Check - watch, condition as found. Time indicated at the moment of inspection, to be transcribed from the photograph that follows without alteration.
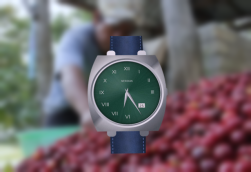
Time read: 6:25
